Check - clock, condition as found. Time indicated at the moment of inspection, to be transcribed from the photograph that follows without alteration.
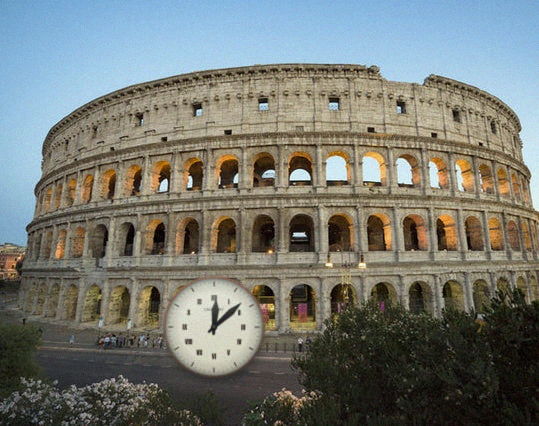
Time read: 12:08
